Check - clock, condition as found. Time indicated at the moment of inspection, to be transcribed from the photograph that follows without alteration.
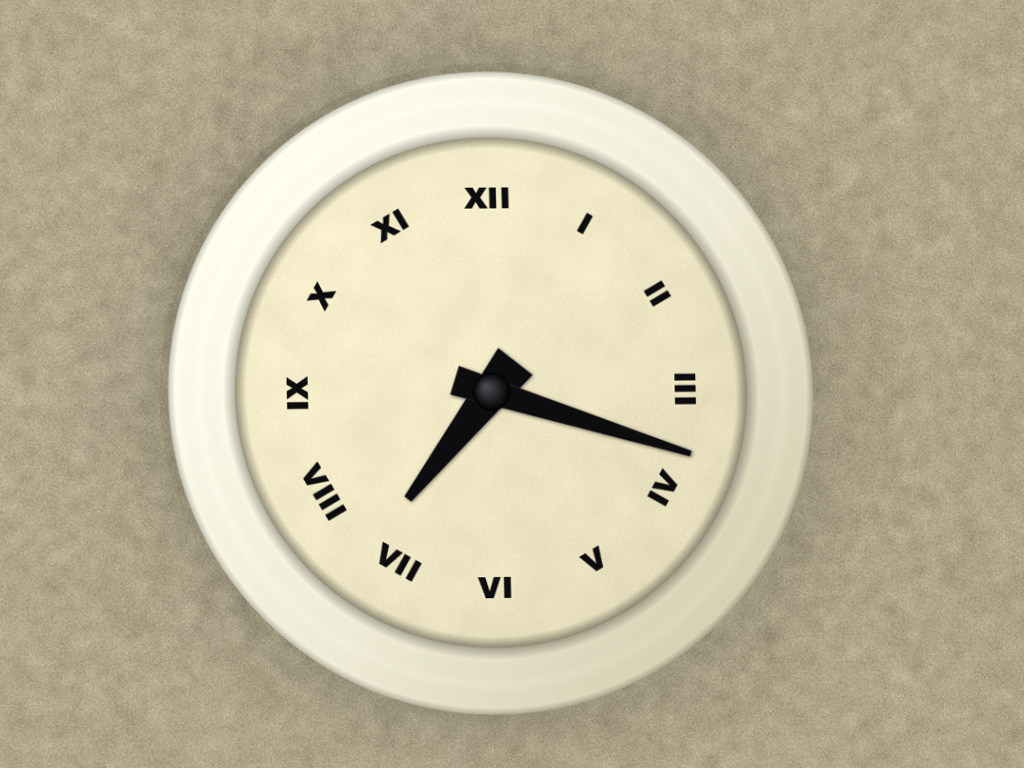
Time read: 7:18
